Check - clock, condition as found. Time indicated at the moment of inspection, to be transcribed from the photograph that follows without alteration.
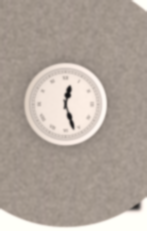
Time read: 12:27
